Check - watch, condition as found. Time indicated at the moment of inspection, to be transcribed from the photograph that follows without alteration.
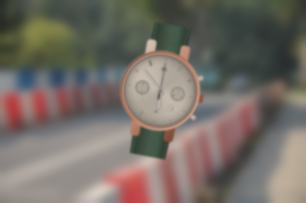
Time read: 5:52
